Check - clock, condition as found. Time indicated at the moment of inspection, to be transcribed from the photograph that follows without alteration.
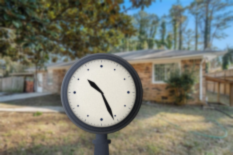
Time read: 10:26
